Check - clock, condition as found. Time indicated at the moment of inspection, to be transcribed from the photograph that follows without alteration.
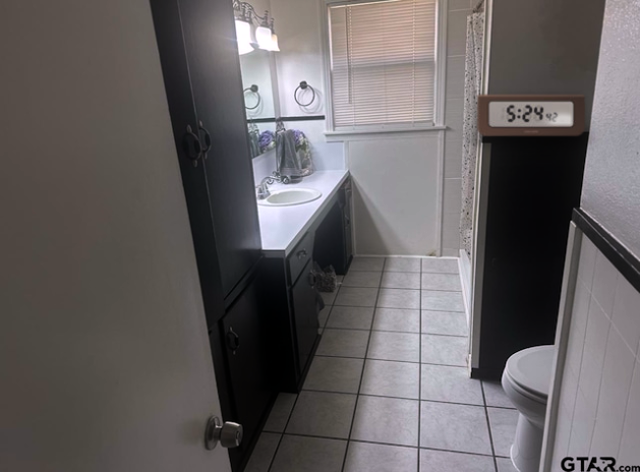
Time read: 5:24:42
